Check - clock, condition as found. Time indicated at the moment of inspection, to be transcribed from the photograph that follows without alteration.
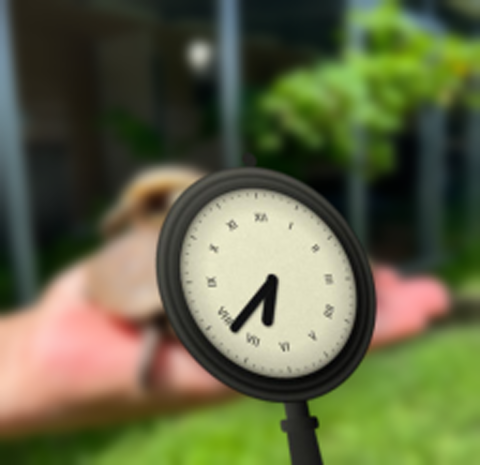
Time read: 6:38
